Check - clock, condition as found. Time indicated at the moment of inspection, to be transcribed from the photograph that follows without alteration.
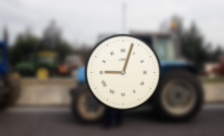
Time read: 9:03
